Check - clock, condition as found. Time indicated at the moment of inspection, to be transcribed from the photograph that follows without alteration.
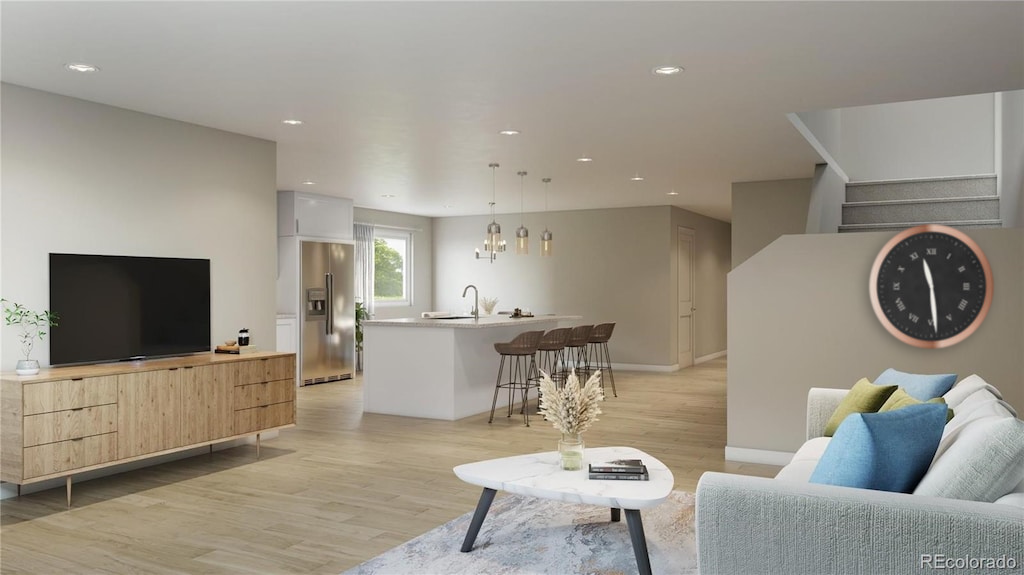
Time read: 11:29
